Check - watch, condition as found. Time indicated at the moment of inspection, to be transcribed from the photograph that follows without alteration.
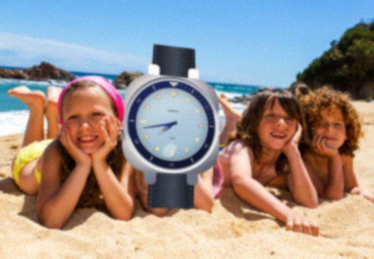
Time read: 7:43
